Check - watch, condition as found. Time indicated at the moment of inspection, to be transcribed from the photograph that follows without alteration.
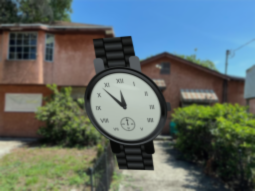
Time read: 11:53
